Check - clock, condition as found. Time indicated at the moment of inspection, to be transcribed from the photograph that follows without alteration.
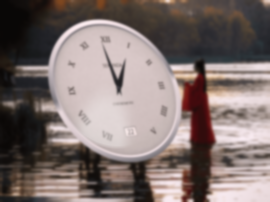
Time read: 12:59
